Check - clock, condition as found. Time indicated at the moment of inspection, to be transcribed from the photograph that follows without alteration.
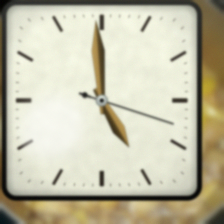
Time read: 4:59:18
